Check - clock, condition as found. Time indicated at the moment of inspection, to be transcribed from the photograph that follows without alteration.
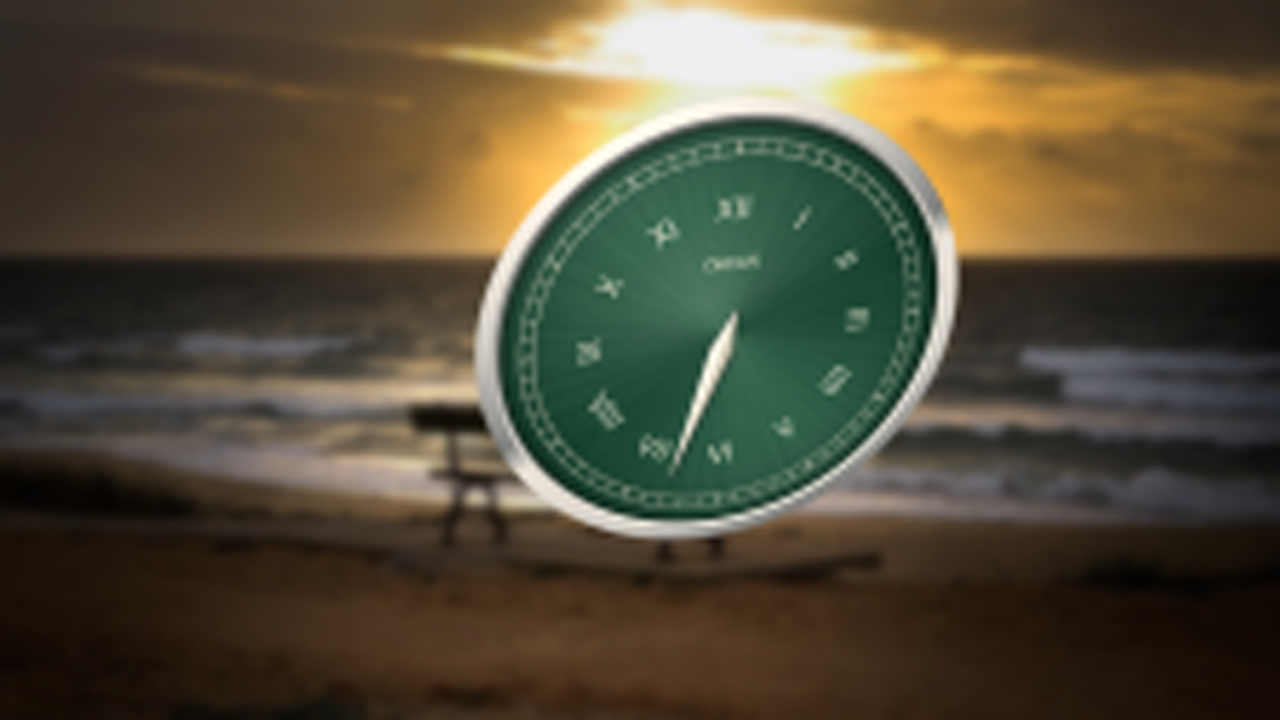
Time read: 6:33
